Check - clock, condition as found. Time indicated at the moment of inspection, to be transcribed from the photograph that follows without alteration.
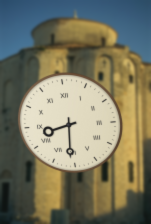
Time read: 8:31
